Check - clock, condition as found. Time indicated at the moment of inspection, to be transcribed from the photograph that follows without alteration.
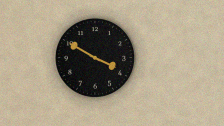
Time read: 3:50
